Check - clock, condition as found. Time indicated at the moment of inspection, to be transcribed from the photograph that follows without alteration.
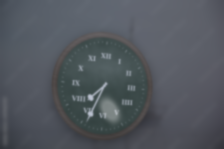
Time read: 7:34
